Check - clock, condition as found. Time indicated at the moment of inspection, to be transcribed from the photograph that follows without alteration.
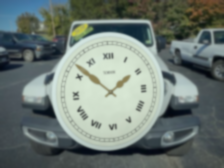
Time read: 1:52
